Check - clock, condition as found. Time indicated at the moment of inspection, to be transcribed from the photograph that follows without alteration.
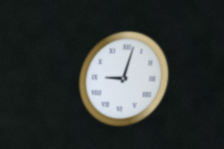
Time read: 9:02
